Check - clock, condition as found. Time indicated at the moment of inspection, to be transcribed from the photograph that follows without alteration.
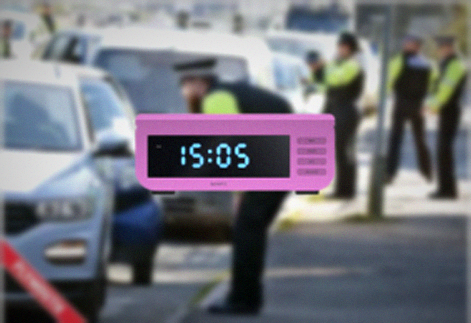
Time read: 15:05
